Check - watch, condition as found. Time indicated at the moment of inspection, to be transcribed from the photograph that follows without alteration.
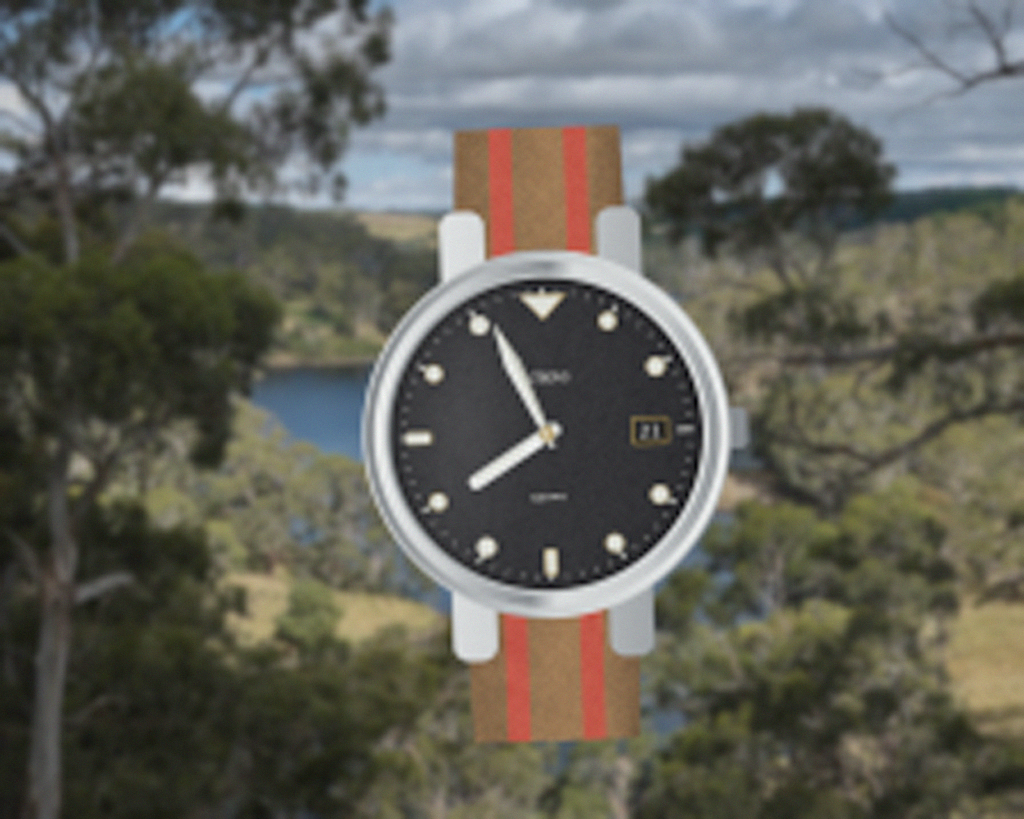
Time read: 7:56
